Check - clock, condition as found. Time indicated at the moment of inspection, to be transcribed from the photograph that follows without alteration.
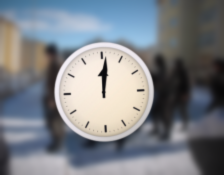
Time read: 12:01
